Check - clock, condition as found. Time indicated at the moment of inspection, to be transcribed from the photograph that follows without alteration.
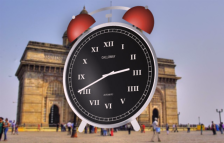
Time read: 2:41
